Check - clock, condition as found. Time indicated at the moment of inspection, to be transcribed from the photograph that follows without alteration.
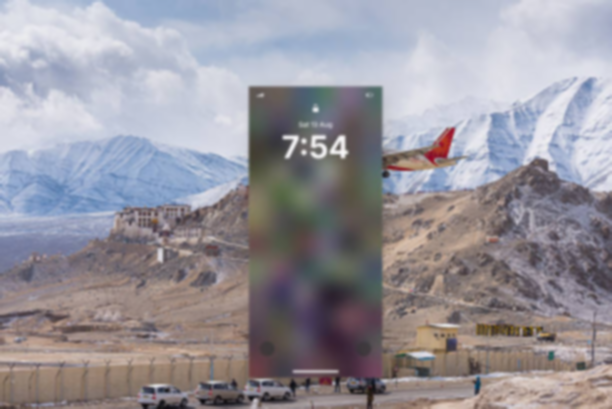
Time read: 7:54
